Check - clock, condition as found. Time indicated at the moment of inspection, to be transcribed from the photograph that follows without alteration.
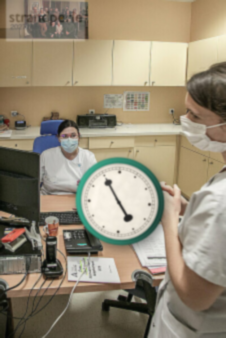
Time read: 4:55
